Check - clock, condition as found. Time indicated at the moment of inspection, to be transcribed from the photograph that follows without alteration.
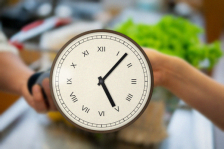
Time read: 5:07
